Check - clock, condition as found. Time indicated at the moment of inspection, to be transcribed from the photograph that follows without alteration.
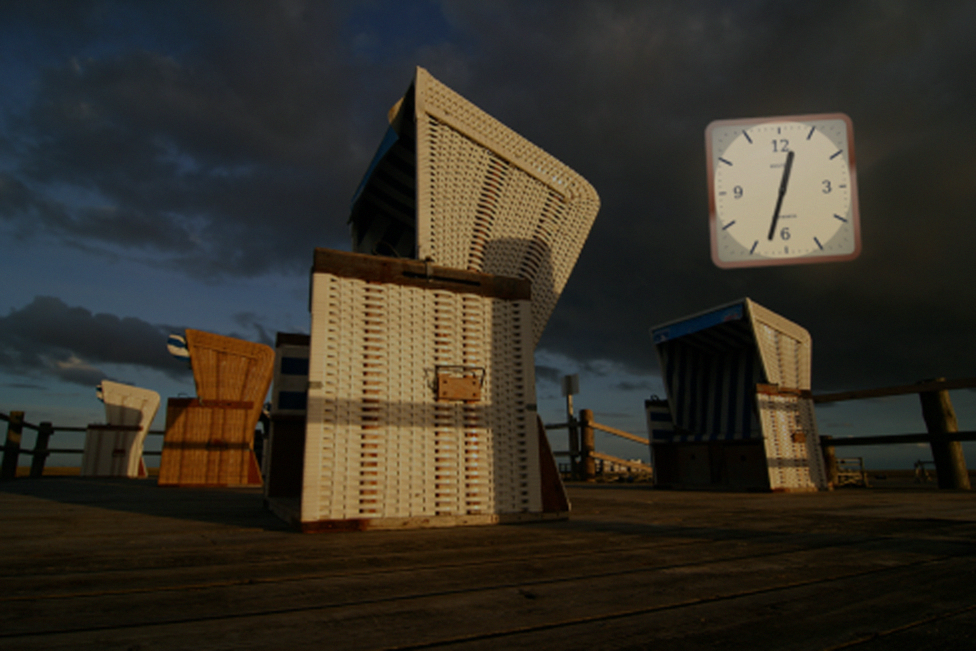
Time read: 12:33
